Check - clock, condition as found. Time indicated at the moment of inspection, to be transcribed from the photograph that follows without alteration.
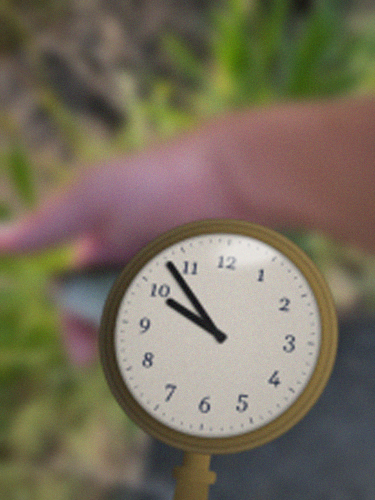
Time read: 9:53
